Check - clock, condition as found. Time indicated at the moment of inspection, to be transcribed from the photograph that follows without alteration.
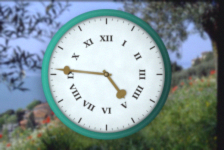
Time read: 4:46
